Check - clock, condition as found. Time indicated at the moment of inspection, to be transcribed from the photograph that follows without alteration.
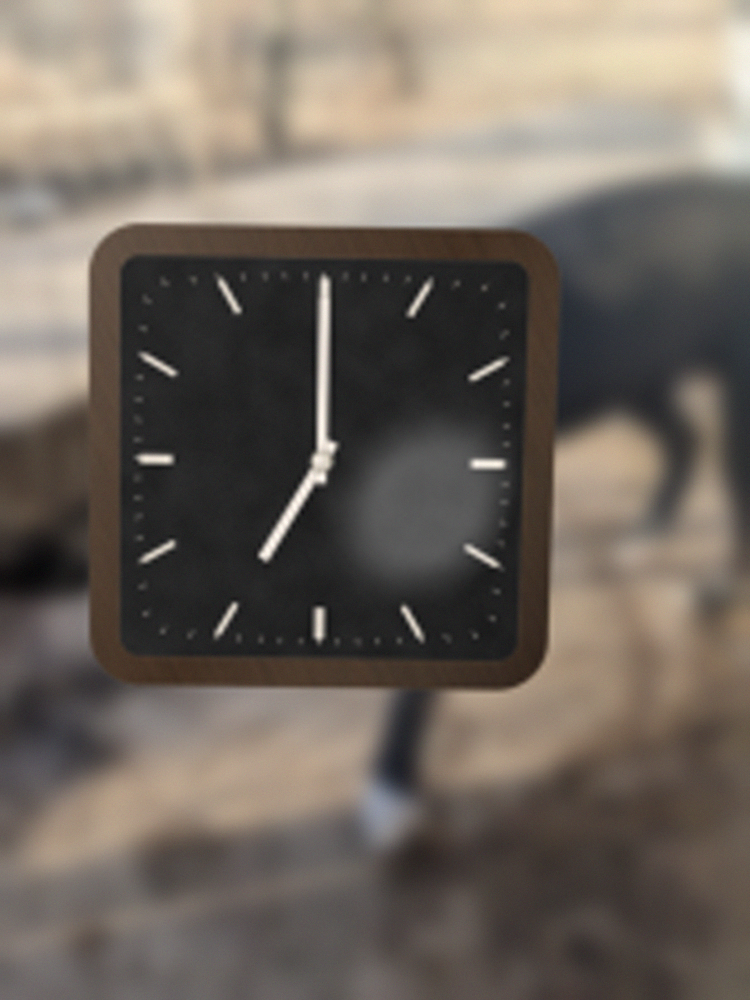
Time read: 7:00
